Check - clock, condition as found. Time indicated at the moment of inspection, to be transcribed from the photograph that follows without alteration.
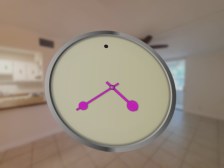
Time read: 4:40
